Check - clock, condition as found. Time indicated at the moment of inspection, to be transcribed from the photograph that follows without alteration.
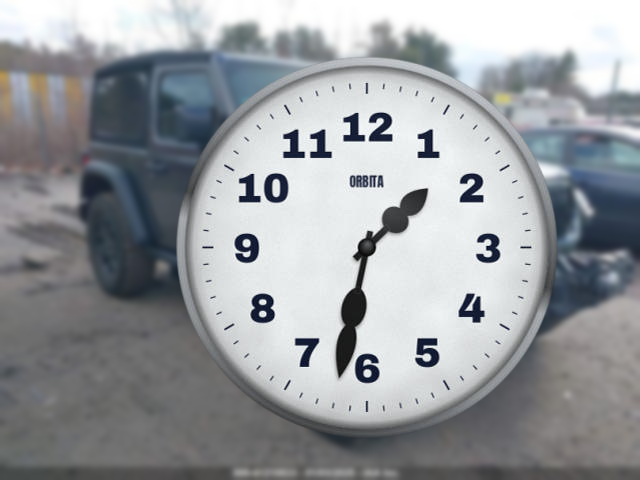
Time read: 1:32
